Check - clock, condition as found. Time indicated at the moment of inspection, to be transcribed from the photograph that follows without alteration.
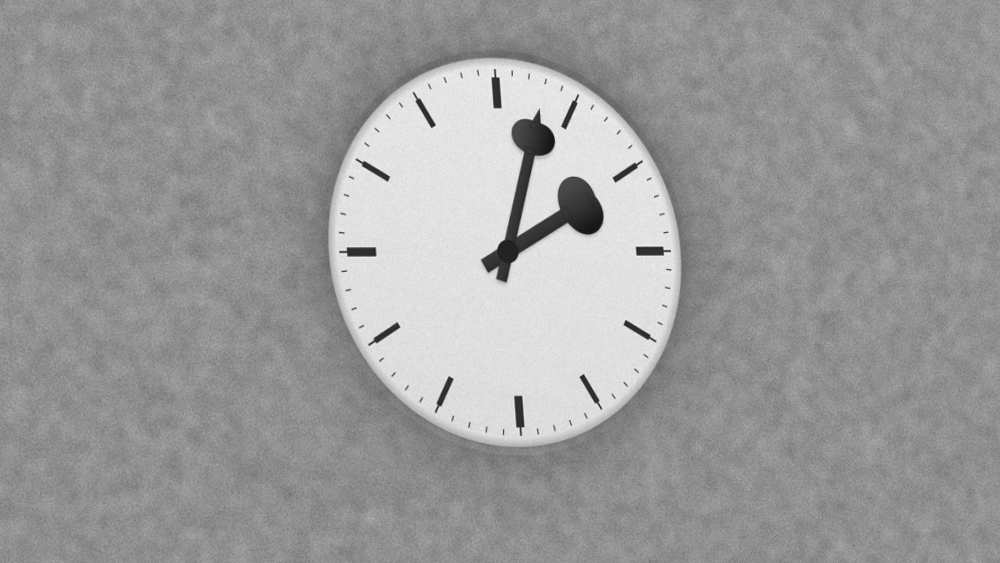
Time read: 2:03
